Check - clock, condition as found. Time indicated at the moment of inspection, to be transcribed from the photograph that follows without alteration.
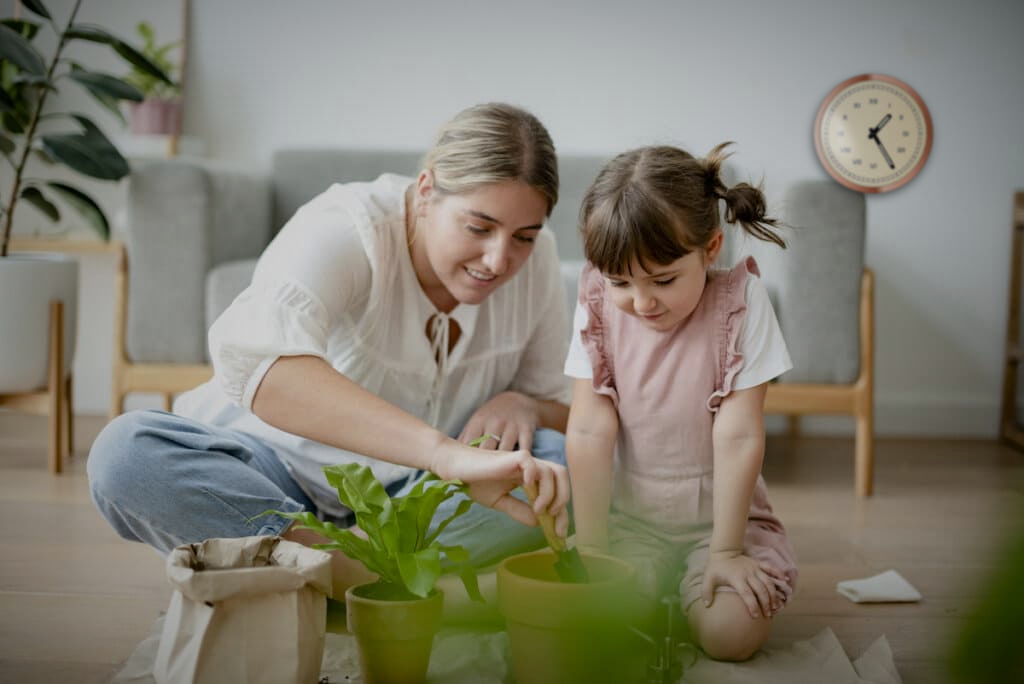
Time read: 1:25
